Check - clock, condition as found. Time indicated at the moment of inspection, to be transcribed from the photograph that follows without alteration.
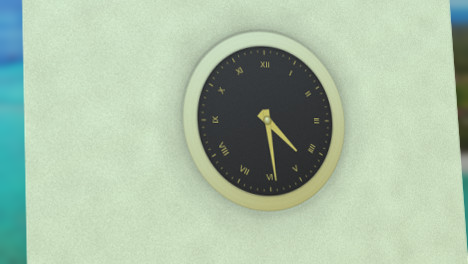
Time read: 4:29
